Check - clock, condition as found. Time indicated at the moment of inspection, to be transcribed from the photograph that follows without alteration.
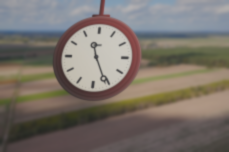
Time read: 11:26
